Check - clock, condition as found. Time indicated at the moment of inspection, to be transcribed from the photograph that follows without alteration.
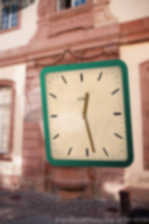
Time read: 12:28
